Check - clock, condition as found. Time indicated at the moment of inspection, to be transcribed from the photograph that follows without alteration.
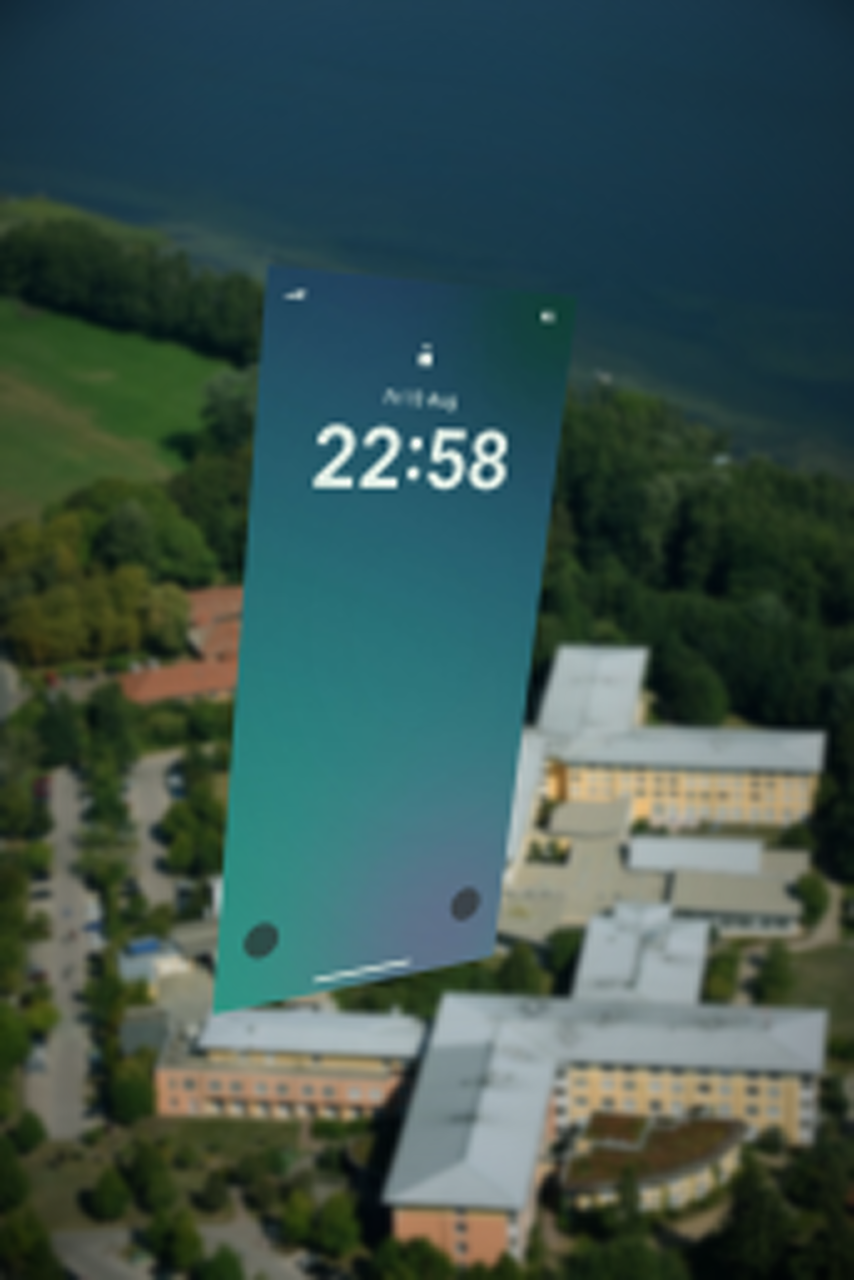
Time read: 22:58
